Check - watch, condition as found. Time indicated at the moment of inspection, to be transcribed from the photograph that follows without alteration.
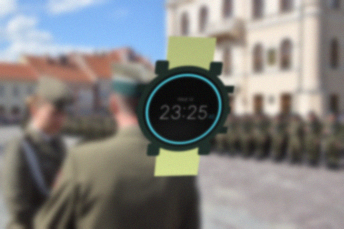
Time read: 23:25
